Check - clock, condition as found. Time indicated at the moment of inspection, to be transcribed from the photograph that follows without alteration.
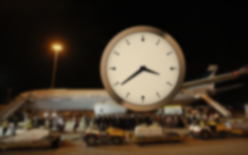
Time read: 3:39
